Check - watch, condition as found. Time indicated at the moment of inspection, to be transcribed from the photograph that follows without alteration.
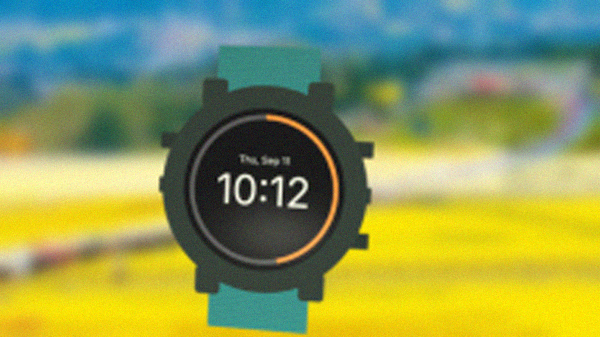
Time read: 10:12
